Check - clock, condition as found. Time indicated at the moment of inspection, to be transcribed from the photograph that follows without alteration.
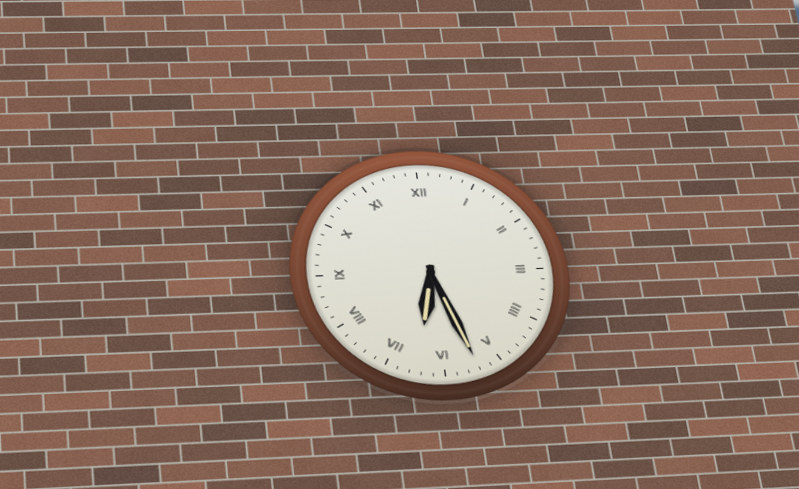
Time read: 6:27
